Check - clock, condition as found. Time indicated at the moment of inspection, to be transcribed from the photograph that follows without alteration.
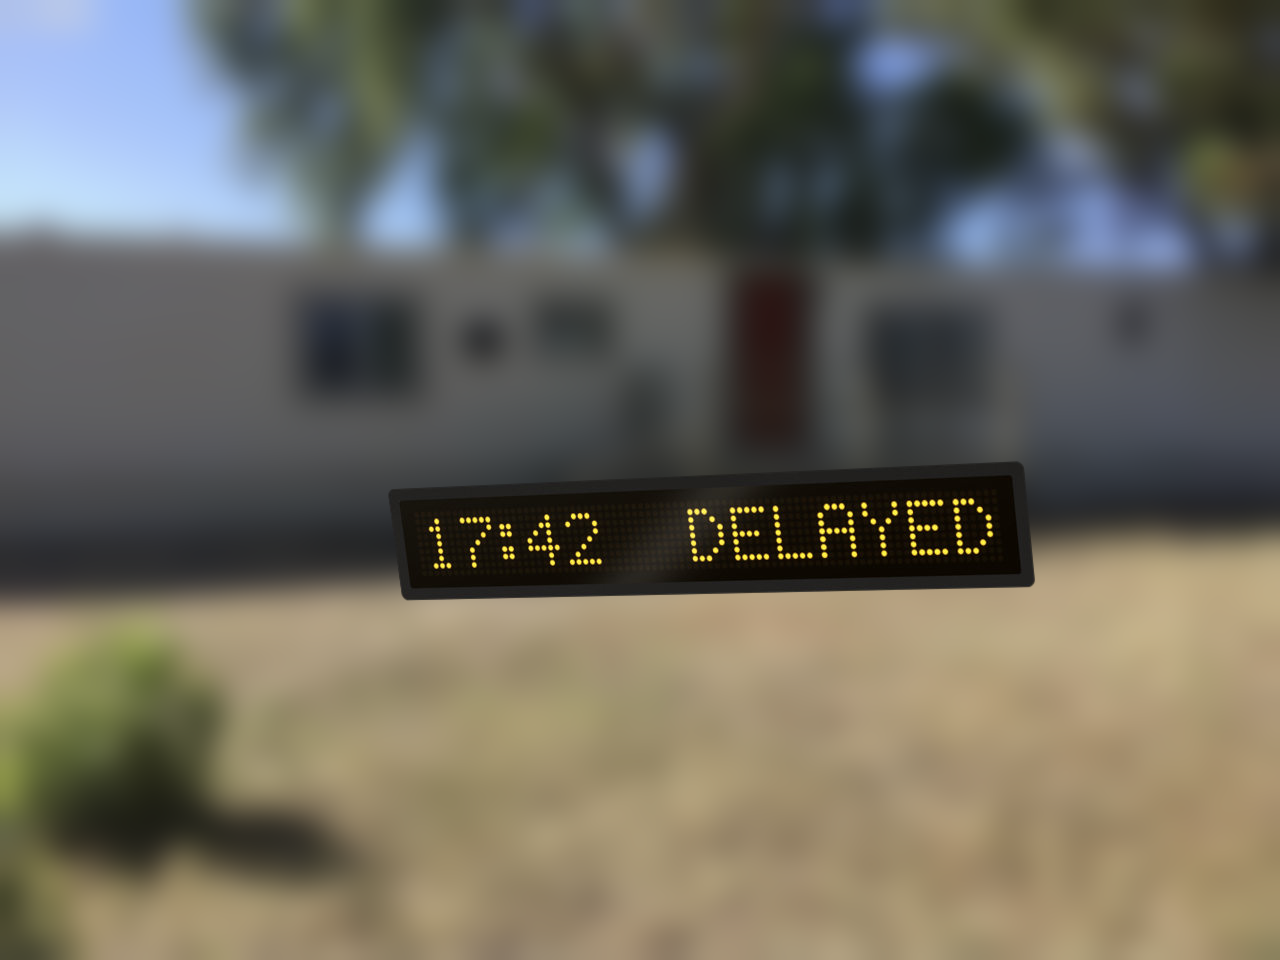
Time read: 17:42
